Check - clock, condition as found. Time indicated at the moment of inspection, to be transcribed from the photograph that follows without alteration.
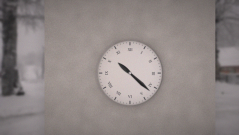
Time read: 10:22
